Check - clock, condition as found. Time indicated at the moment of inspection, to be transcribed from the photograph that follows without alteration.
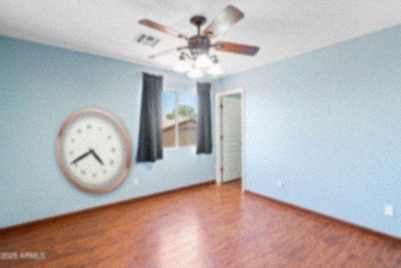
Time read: 4:41
